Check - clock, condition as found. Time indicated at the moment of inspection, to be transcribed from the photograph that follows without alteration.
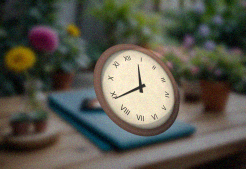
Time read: 12:44
